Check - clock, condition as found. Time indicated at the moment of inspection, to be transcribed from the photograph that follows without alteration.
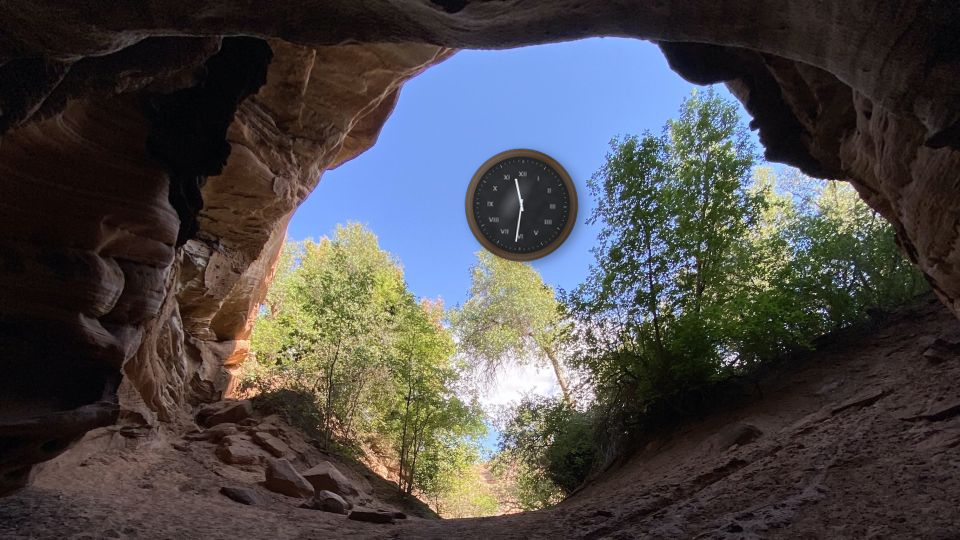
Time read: 11:31
